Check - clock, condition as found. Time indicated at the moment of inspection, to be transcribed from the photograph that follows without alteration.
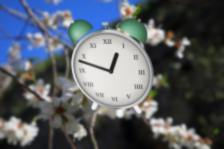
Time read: 12:48
